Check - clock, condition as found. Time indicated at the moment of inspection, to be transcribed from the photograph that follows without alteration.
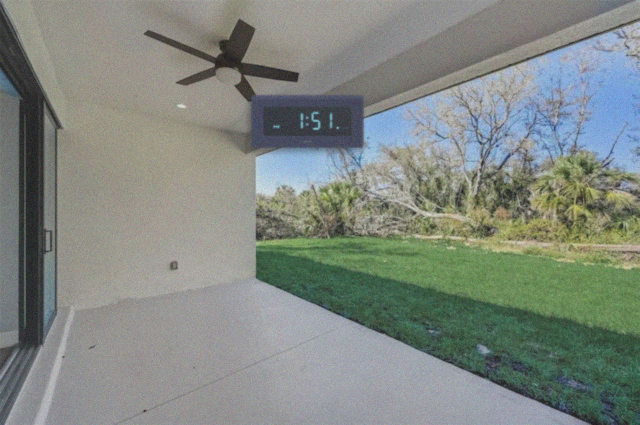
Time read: 1:51
